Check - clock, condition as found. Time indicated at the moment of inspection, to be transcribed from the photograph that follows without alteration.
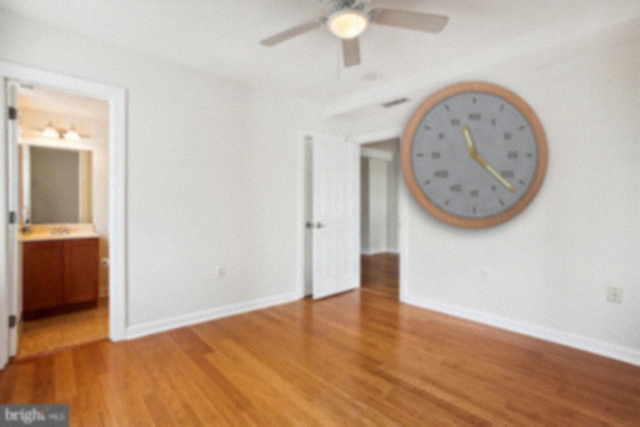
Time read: 11:22
